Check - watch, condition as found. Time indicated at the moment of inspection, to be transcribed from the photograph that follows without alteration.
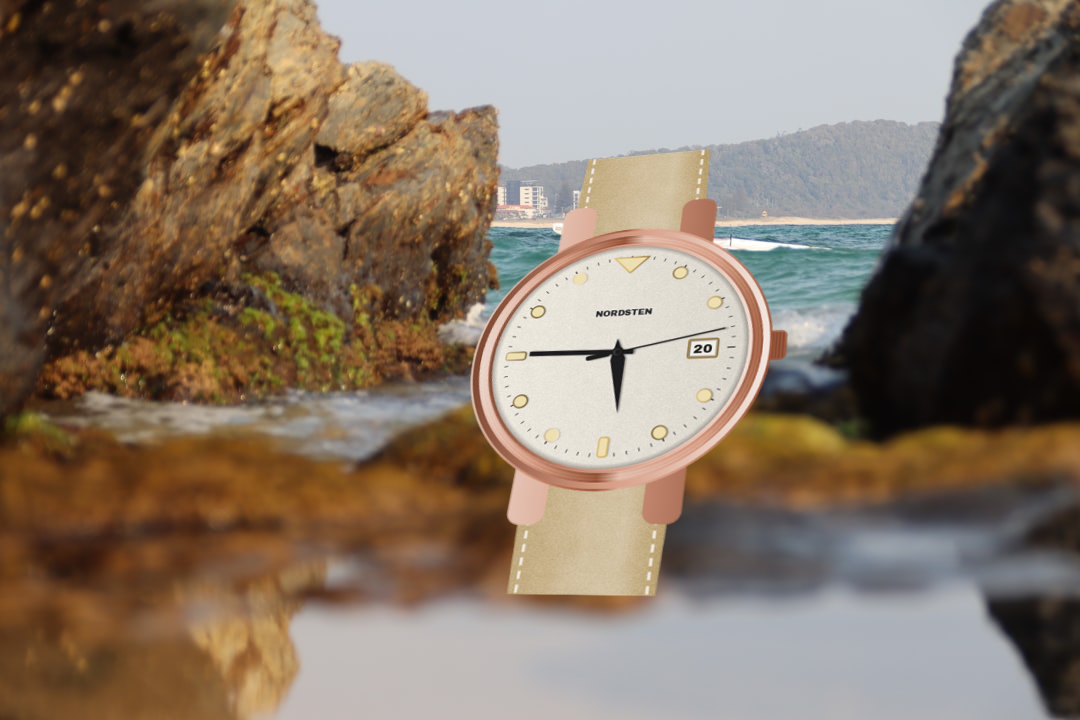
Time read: 5:45:13
